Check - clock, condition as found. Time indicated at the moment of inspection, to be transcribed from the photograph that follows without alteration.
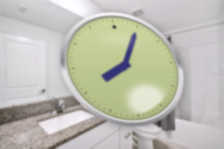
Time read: 8:05
